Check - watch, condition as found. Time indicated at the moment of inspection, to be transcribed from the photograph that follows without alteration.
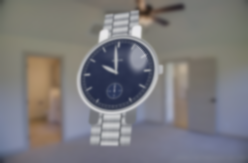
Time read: 9:59
